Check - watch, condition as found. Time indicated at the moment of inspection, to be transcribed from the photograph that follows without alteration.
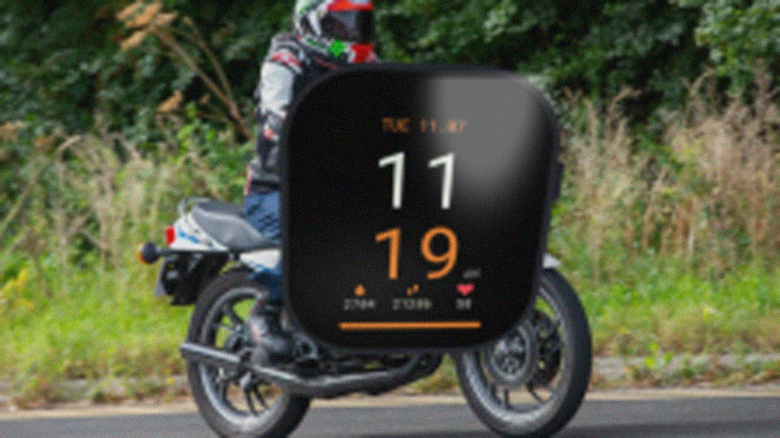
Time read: 11:19
